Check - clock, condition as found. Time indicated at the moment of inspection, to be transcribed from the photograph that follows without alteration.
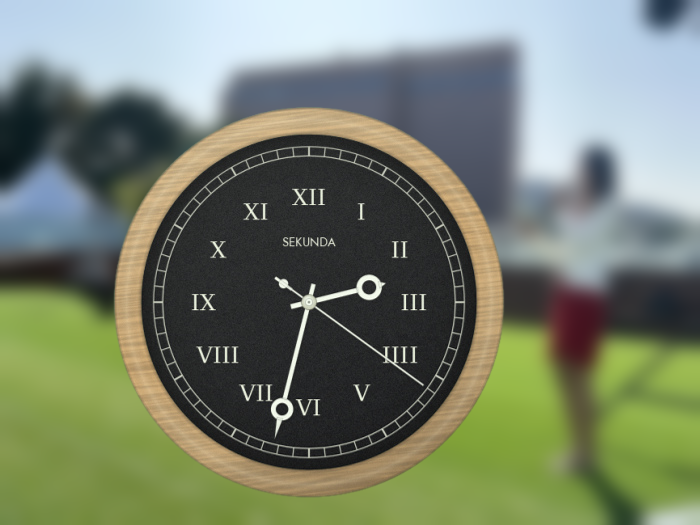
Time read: 2:32:21
